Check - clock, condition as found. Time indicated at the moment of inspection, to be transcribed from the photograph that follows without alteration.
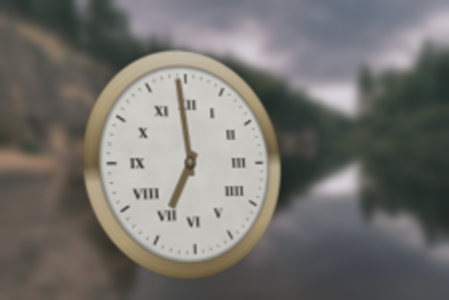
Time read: 6:59
